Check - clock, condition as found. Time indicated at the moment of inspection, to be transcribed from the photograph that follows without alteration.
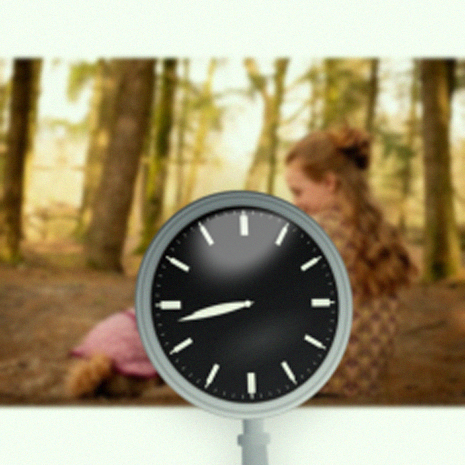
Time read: 8:43
